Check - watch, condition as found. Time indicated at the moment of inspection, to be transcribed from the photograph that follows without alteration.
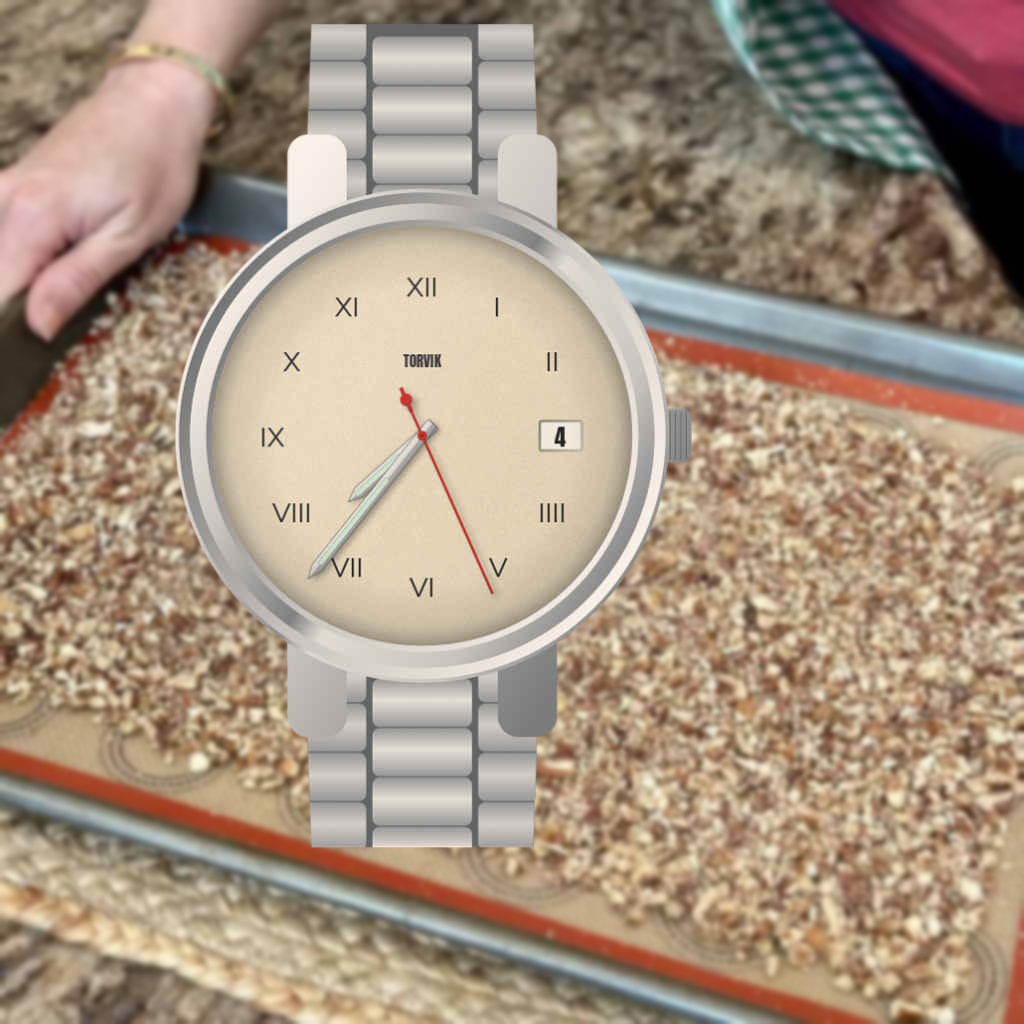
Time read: 7:36:26
